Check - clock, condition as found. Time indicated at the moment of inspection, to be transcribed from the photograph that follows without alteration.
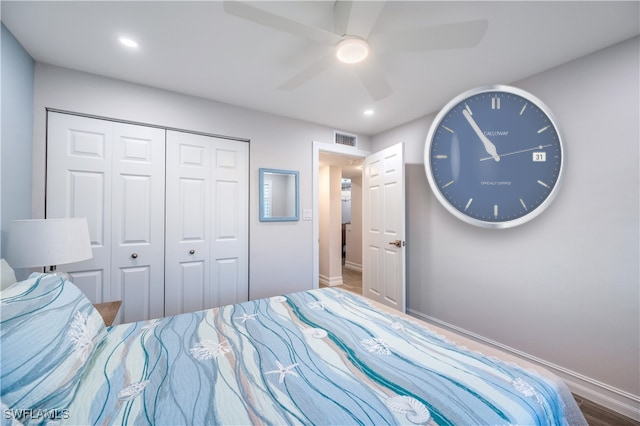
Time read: 10:54:13
